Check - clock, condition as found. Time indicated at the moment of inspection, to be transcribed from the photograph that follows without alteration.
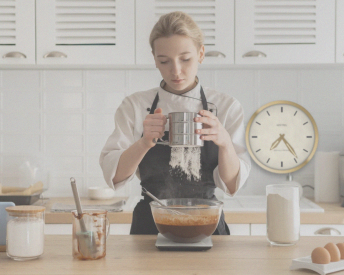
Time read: 7:24
